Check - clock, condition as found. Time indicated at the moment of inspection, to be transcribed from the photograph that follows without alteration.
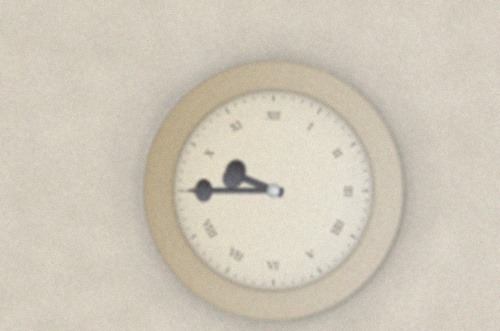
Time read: 9:45
